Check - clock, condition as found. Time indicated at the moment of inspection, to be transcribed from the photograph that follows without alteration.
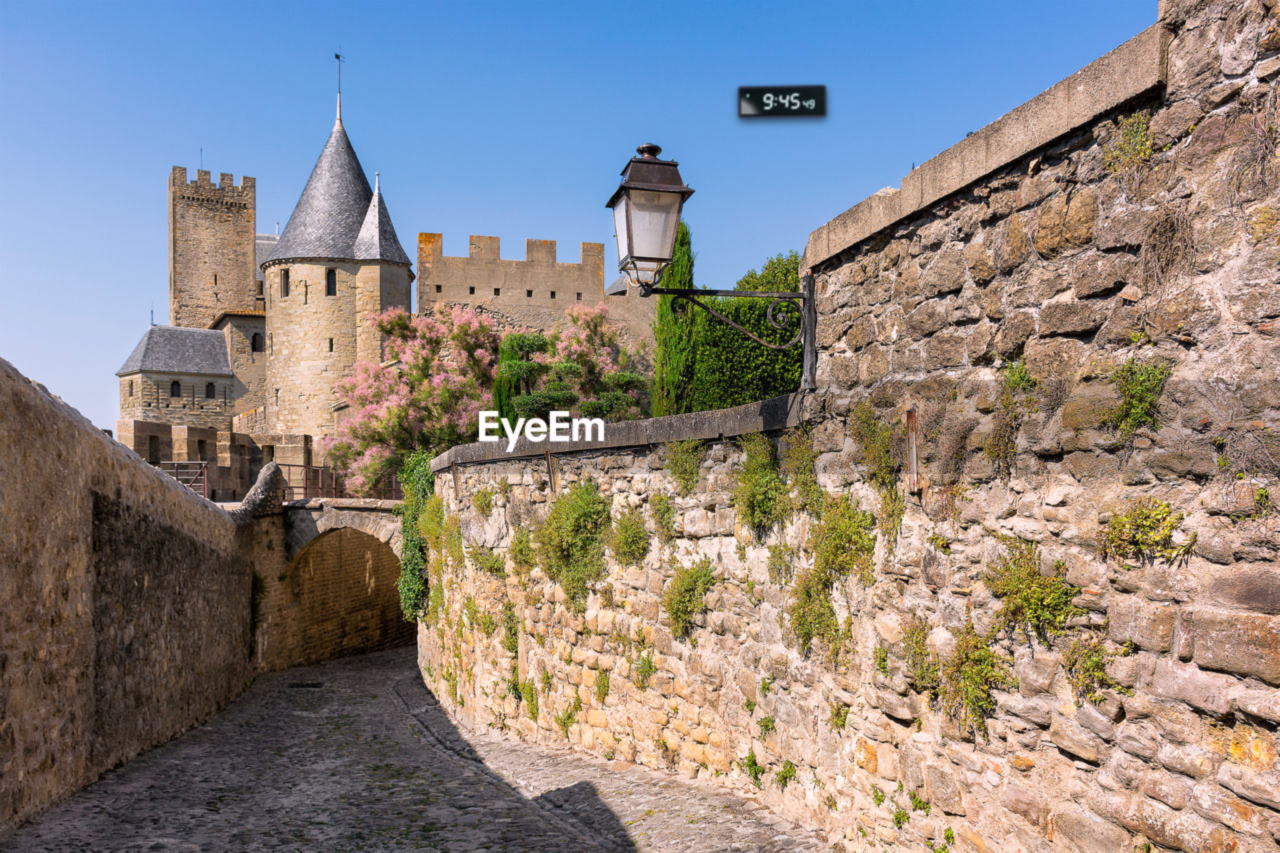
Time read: 9:45
